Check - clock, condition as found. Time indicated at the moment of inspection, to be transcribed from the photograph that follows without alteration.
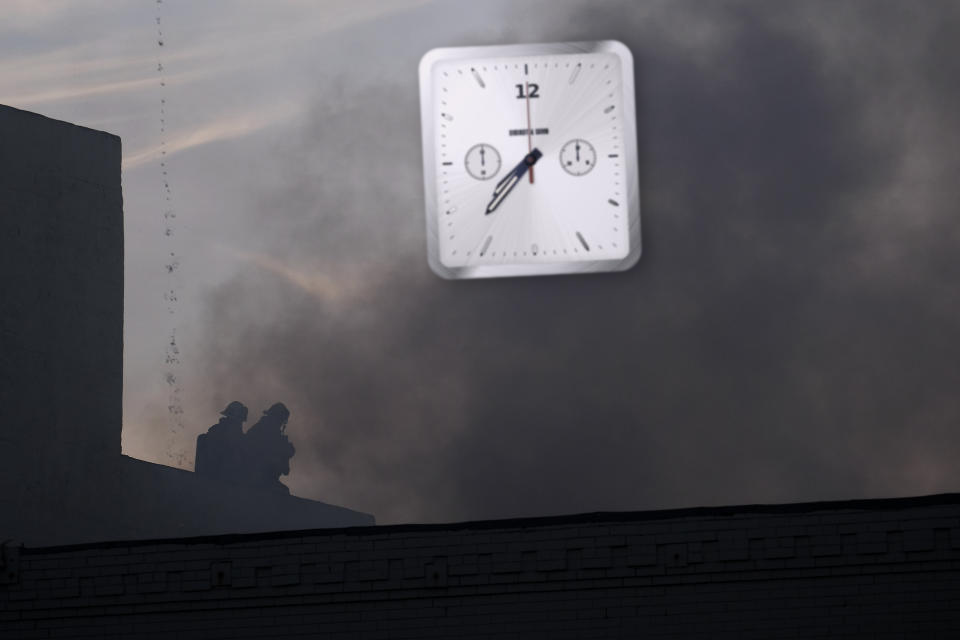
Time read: 7:37
